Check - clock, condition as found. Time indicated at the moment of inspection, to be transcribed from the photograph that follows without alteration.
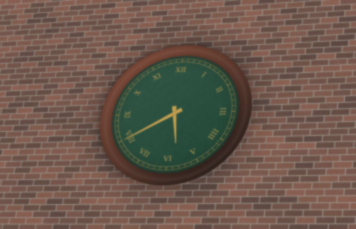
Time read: 5:40
